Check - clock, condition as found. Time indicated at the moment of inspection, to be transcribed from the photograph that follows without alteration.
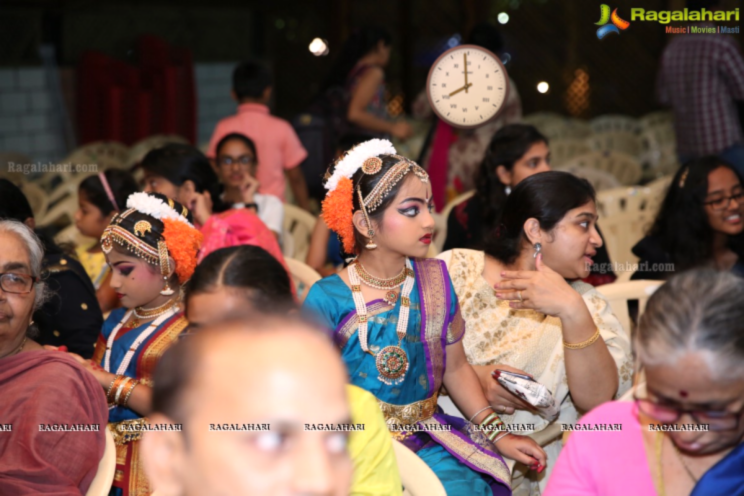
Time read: 7:59
